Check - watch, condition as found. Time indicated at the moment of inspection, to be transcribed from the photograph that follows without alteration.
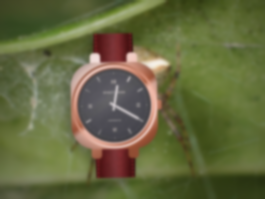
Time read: 12:20
